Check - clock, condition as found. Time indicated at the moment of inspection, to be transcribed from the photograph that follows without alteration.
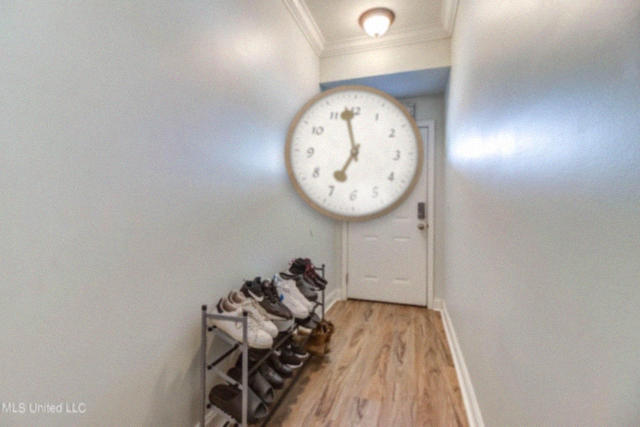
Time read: 6:58
